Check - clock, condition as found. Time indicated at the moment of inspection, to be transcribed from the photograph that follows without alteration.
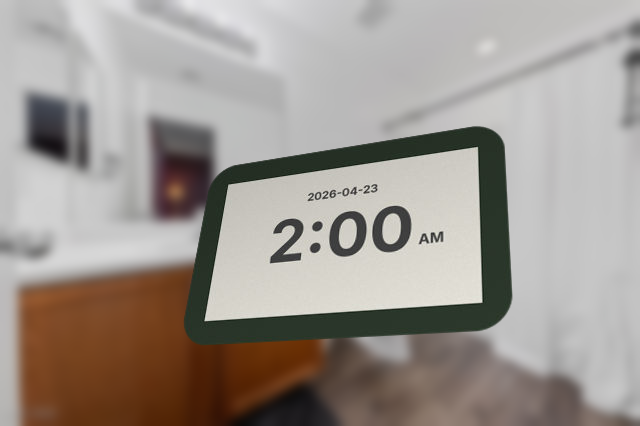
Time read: 2:00
